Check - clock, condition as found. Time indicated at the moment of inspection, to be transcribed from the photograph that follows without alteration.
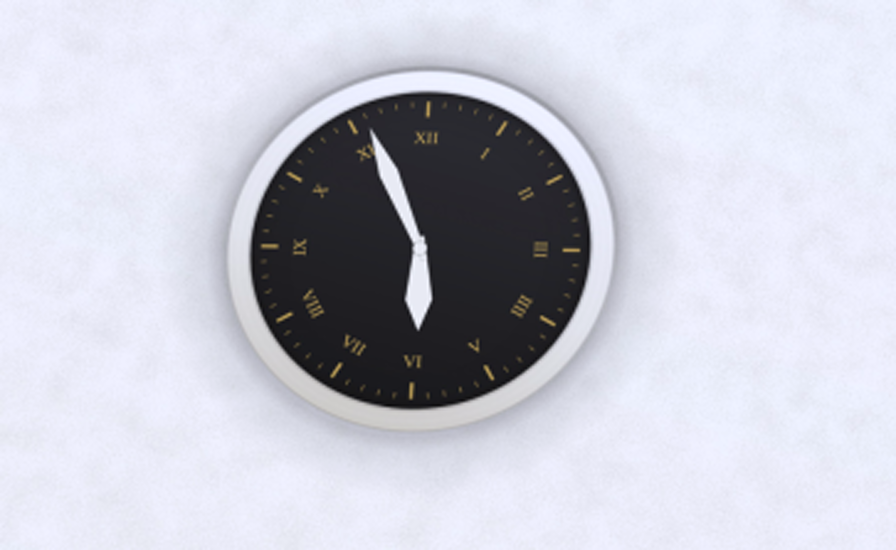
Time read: 5:56
